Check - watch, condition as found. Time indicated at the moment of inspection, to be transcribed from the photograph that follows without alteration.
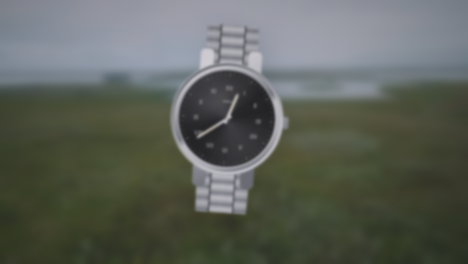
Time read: 12:39
